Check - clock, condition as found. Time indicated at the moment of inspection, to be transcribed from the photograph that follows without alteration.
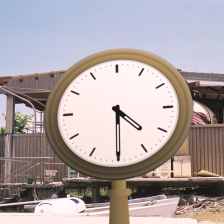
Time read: 4:30
